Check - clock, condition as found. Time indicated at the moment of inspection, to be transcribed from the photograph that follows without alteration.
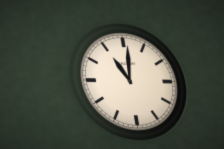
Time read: 11:01
